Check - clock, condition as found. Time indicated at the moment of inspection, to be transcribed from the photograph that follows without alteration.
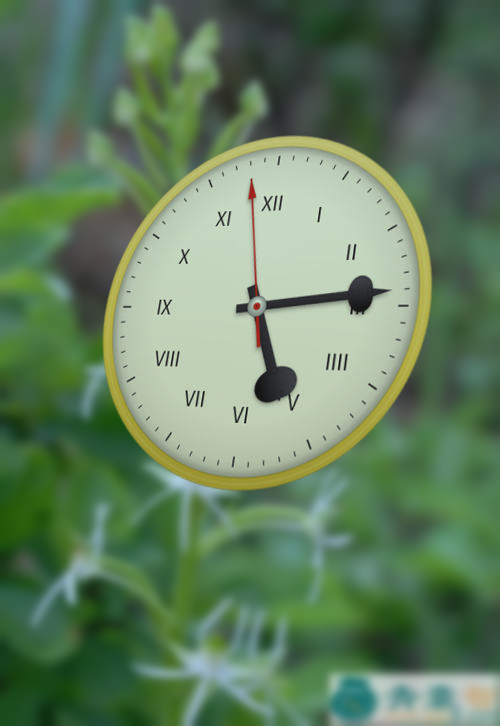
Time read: 5:13:58
